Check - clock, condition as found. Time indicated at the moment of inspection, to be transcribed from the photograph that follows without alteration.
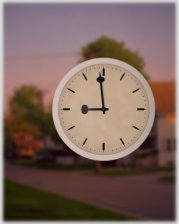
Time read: 8:59
